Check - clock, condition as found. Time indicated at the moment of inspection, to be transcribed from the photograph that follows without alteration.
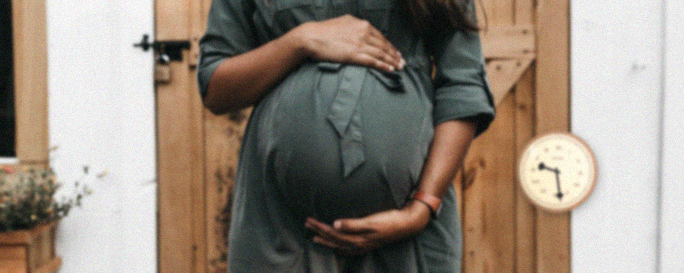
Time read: 9:28
